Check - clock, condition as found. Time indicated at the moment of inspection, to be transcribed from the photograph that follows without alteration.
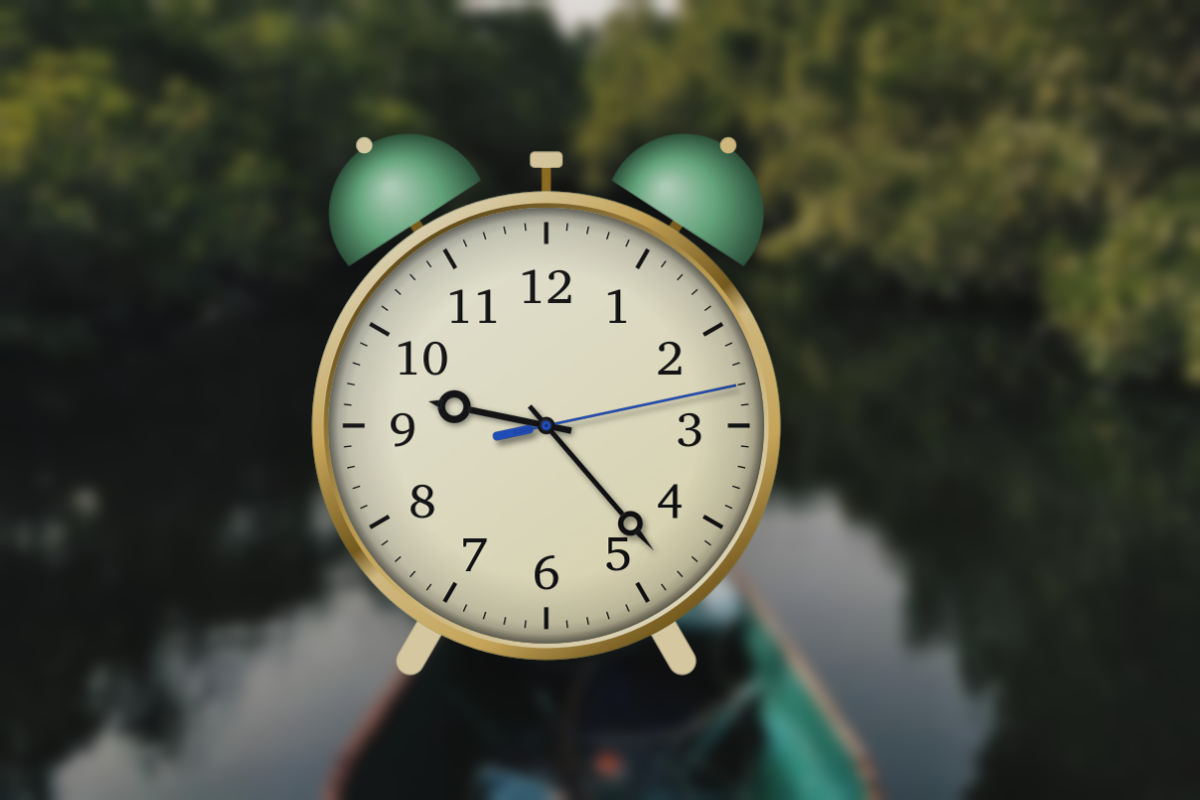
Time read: 9:23:13
